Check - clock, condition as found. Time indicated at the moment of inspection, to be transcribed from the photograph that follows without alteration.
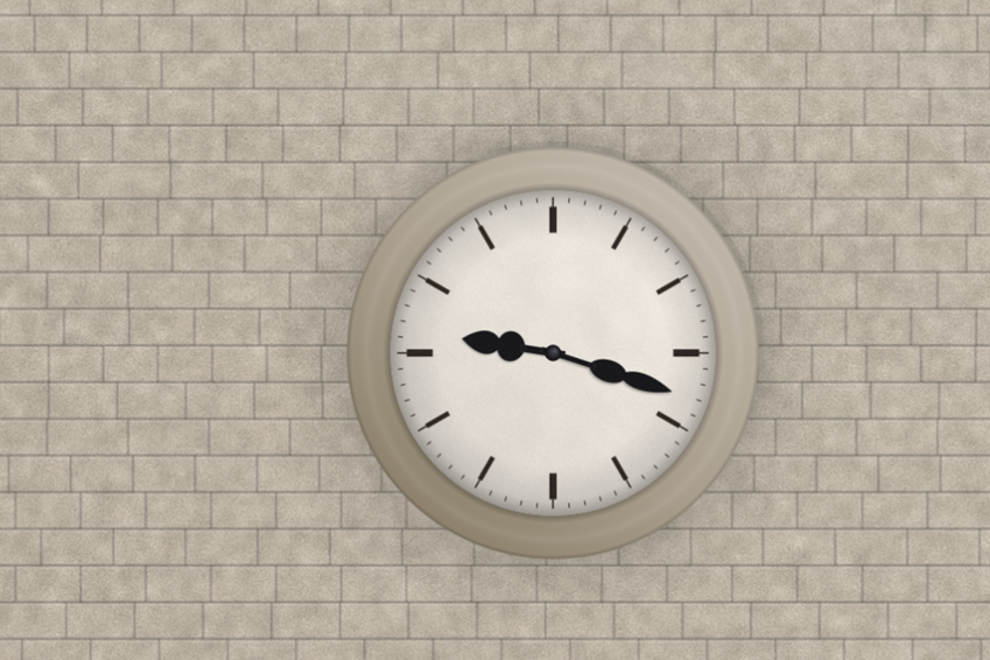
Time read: 9:18
